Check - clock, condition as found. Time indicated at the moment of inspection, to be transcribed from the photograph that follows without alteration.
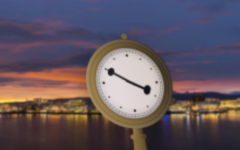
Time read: 3:50
